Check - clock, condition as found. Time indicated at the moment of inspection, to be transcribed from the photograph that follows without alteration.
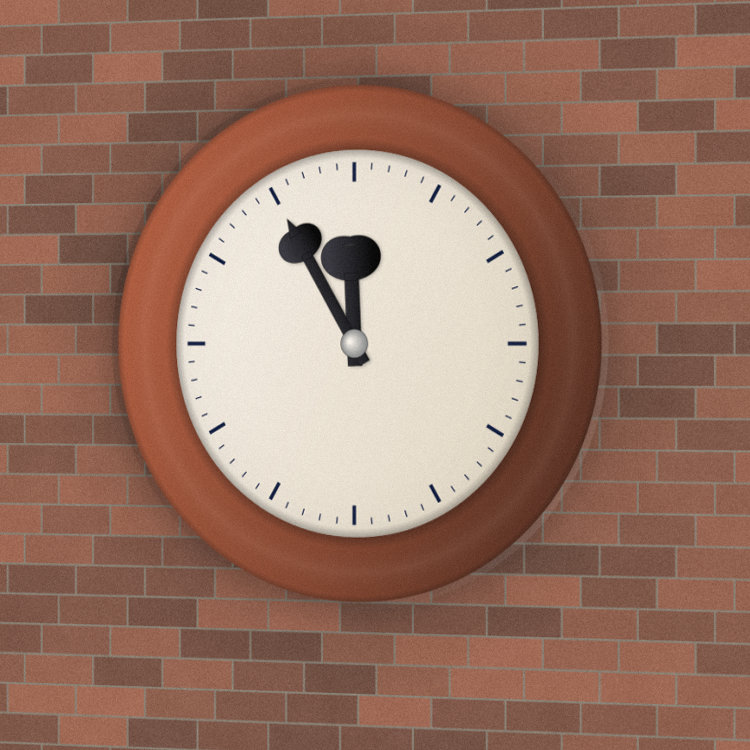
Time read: 11:55
